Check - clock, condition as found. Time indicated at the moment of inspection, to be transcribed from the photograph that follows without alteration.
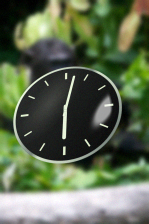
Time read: 6:02
